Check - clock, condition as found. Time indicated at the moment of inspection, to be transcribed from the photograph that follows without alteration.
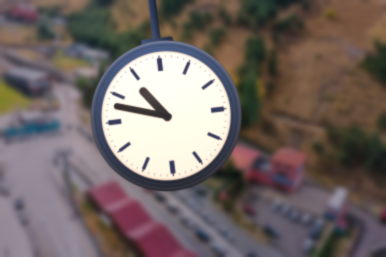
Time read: 10:48
